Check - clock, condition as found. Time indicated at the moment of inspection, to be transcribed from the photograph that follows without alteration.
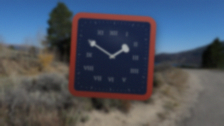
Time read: 1:50
